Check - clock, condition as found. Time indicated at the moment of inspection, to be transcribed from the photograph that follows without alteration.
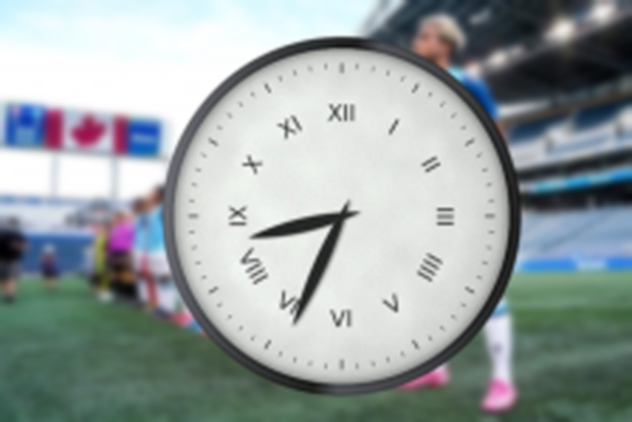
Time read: 8:34
